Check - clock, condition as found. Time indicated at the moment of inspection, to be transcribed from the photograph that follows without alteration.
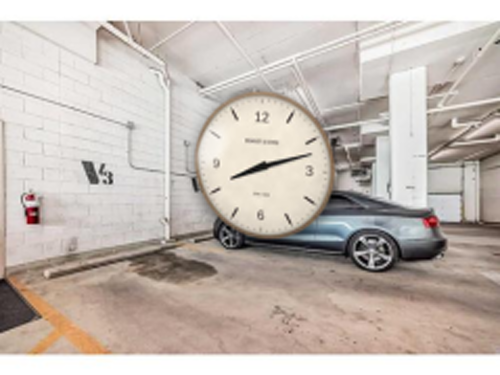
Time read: 8:12
